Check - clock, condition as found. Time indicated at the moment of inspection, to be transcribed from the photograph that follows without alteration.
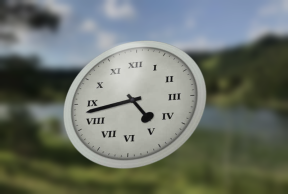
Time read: 4:43
